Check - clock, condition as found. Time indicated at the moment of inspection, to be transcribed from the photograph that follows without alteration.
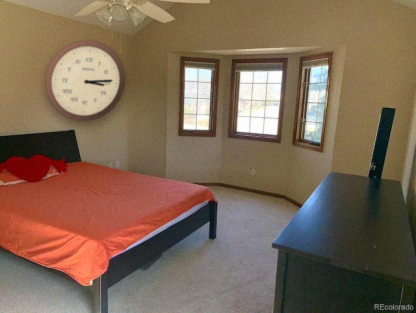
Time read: 3:14
